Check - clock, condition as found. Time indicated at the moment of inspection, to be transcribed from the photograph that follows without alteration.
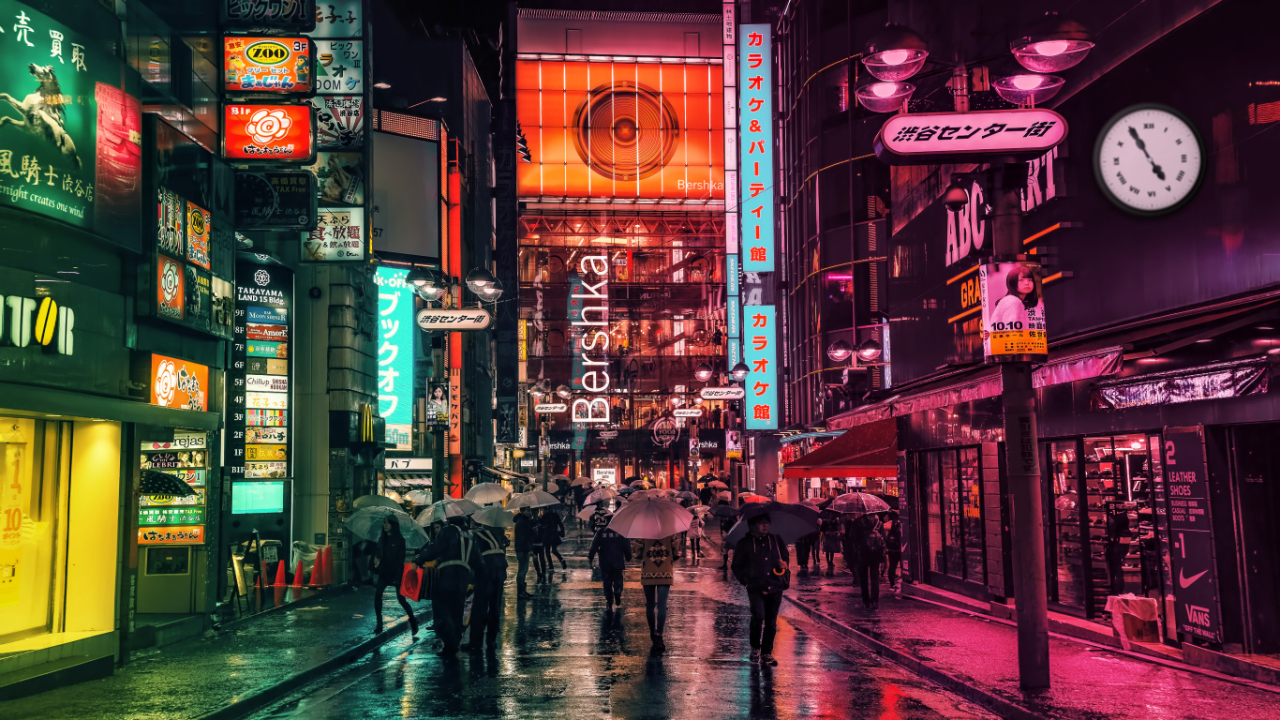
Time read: 4:55
